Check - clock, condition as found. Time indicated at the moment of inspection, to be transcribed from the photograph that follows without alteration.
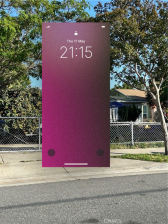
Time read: 21:15
